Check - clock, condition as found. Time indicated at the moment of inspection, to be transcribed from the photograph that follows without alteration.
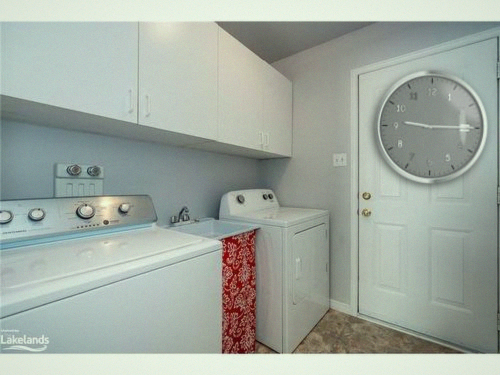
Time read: 9:15
